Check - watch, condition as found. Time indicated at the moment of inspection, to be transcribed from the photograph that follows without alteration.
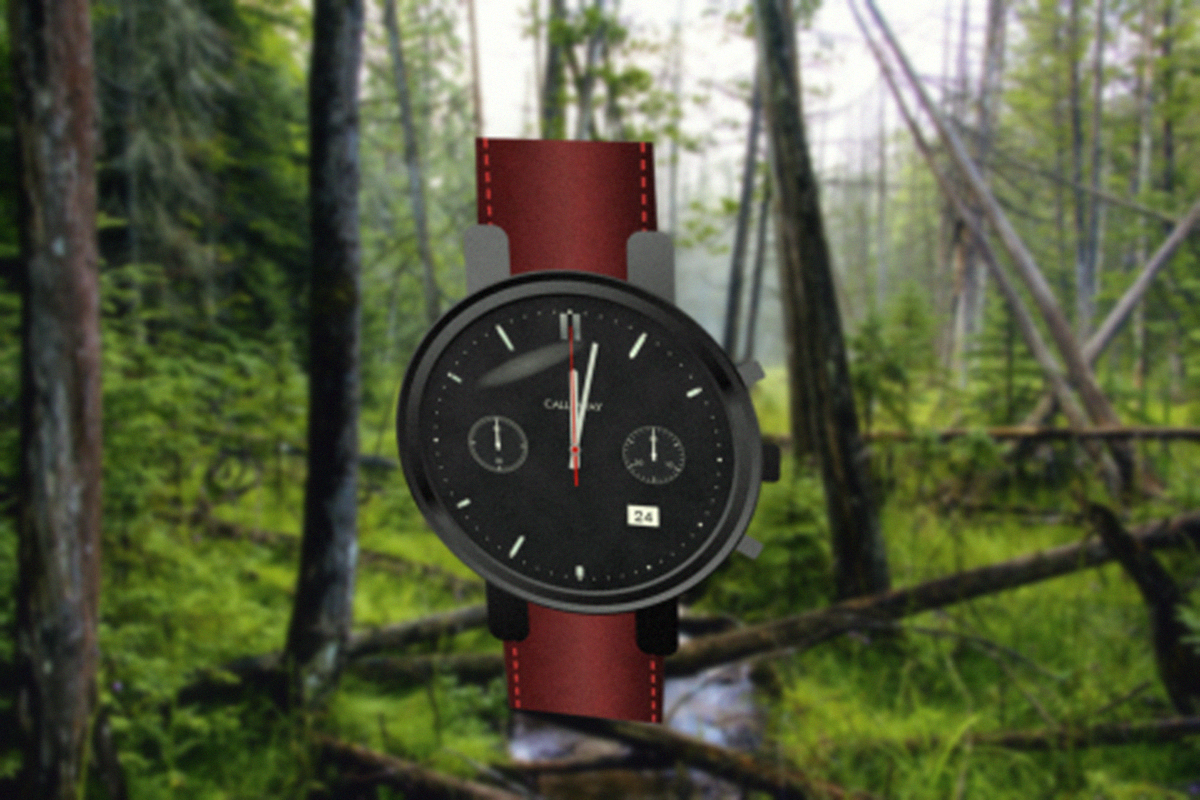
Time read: 12:02
